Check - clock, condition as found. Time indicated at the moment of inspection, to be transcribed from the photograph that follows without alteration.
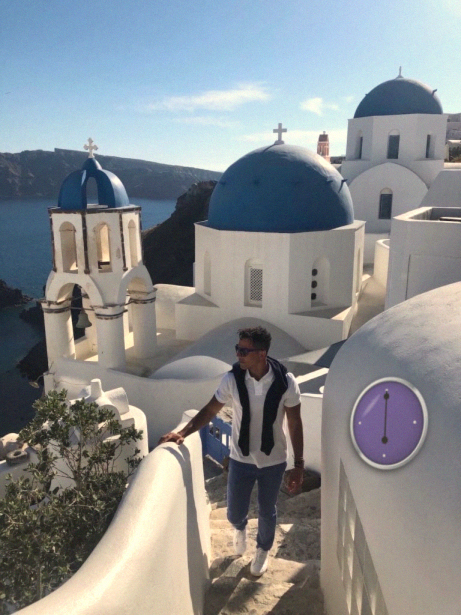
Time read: 6:00
